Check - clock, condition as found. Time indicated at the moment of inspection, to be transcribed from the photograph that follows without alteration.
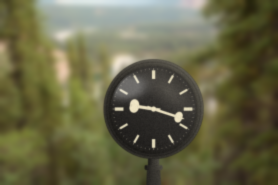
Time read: 9:18
